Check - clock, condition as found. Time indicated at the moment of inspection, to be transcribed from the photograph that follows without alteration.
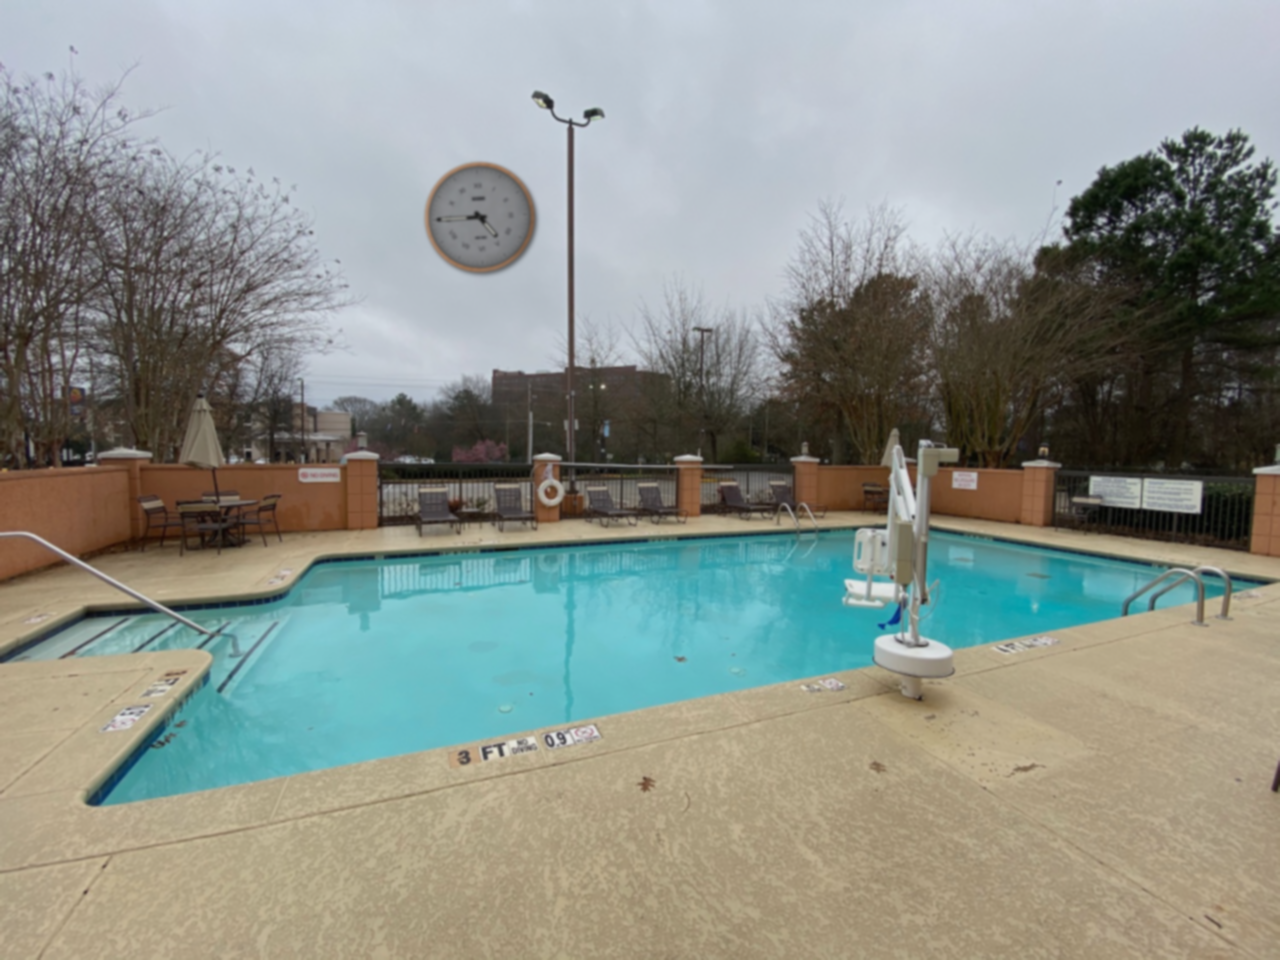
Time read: 4:45
